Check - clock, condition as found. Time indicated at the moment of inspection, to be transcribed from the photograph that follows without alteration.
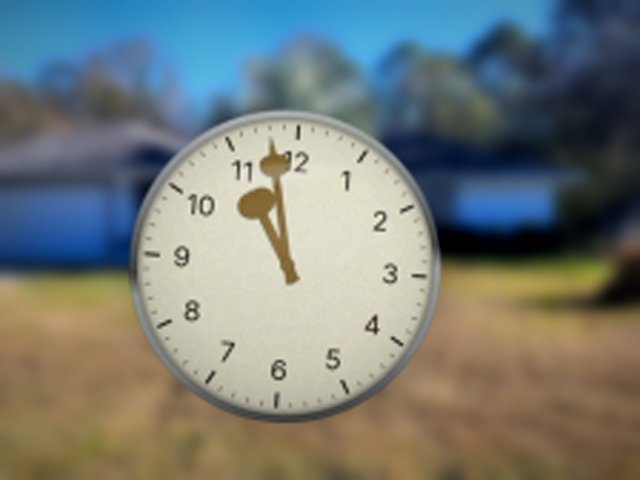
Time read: 10:58
